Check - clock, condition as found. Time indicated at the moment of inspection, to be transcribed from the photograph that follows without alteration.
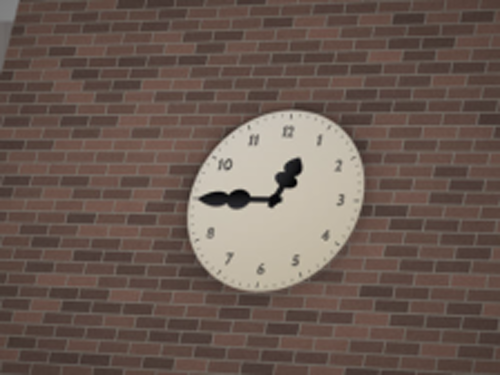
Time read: 12:45
